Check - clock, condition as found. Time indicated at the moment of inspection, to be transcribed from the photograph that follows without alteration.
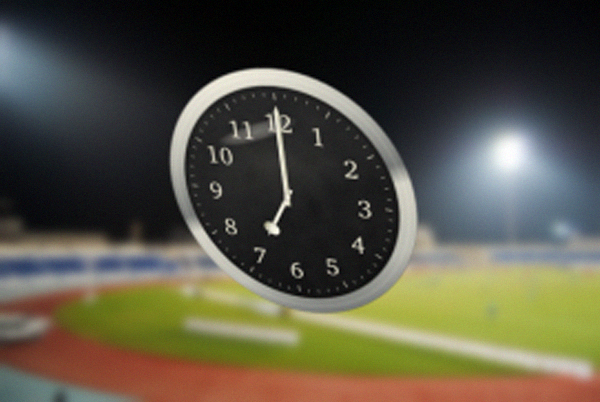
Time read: 7:00
